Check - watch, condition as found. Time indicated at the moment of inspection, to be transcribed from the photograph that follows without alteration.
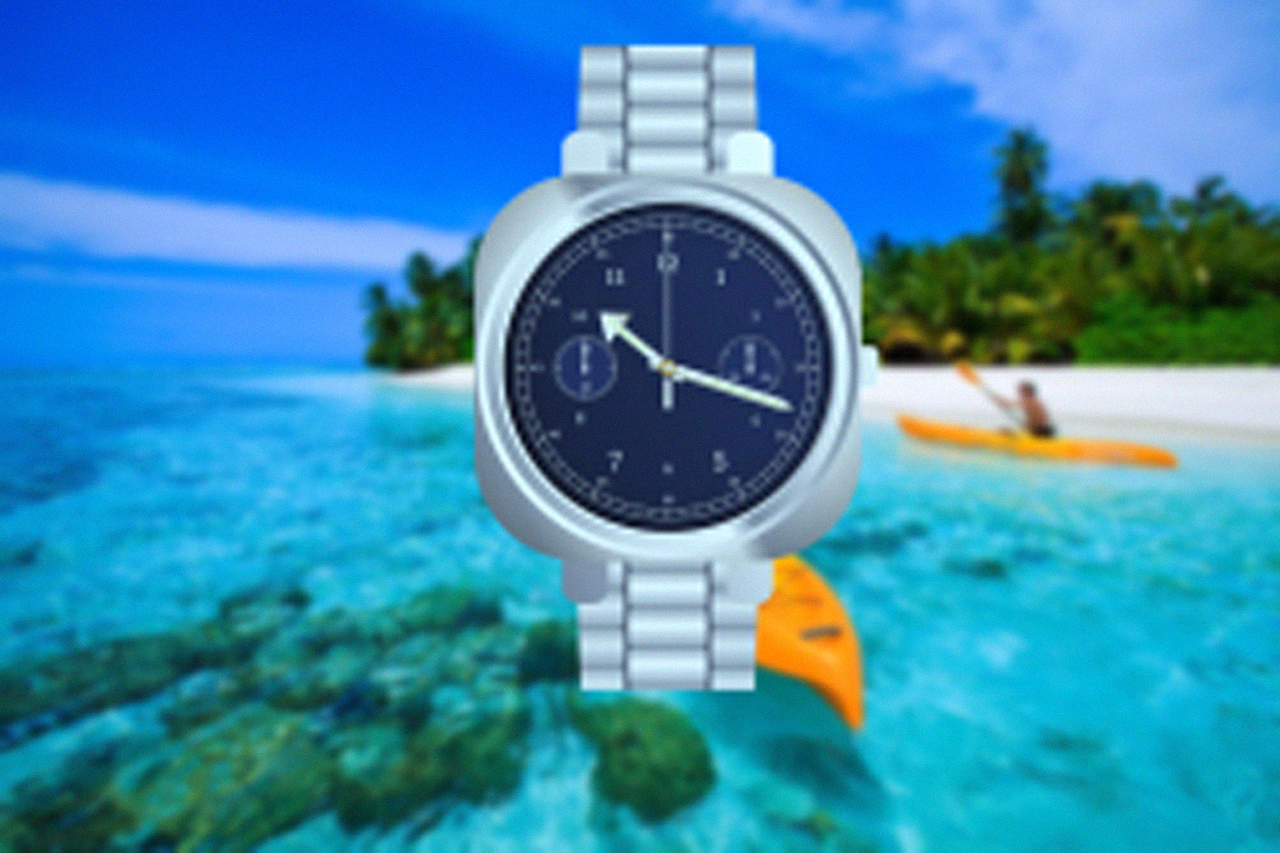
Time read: 10:18
